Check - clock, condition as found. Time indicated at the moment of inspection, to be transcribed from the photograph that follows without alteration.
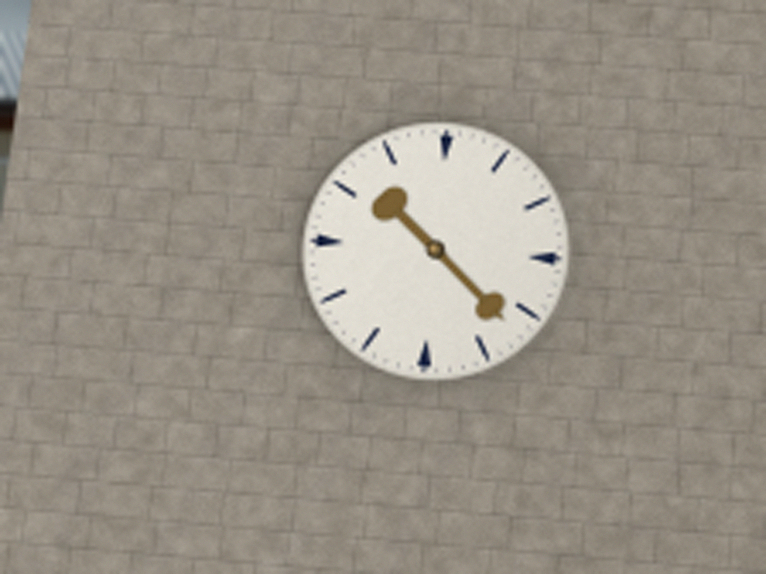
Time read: 10:22
